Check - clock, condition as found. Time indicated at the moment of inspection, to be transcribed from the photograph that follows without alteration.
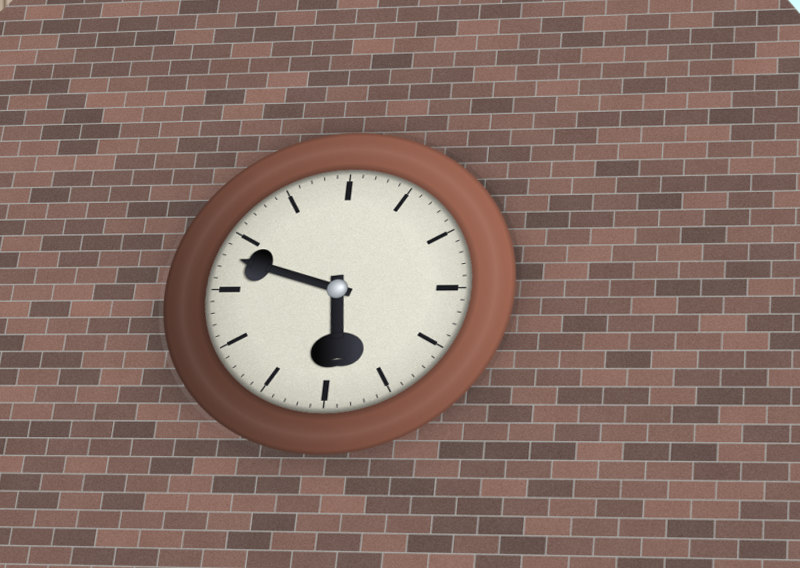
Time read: 5:48
